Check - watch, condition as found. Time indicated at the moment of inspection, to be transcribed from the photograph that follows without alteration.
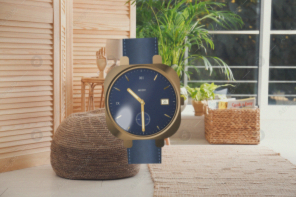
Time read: 10:30
